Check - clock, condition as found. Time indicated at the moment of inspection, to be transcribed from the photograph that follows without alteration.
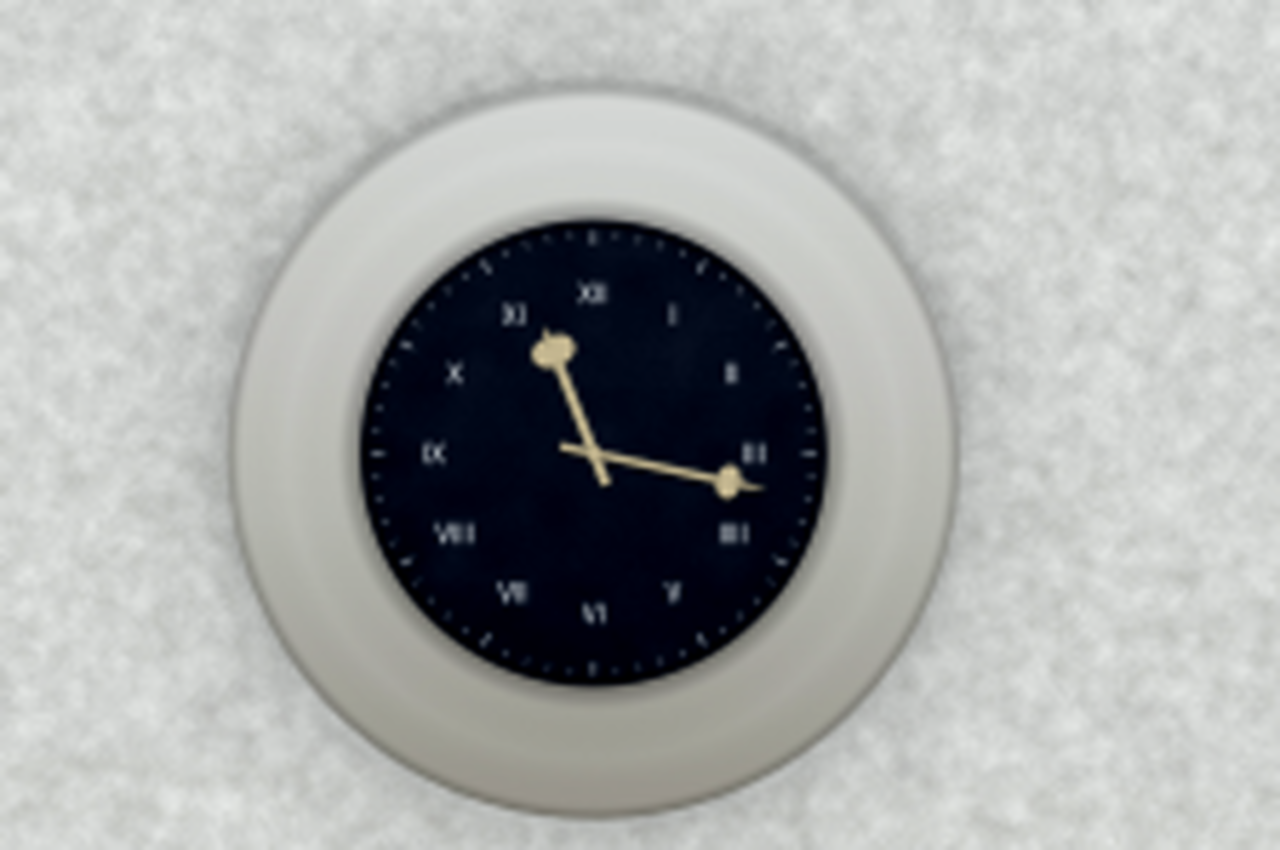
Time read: 11:17
